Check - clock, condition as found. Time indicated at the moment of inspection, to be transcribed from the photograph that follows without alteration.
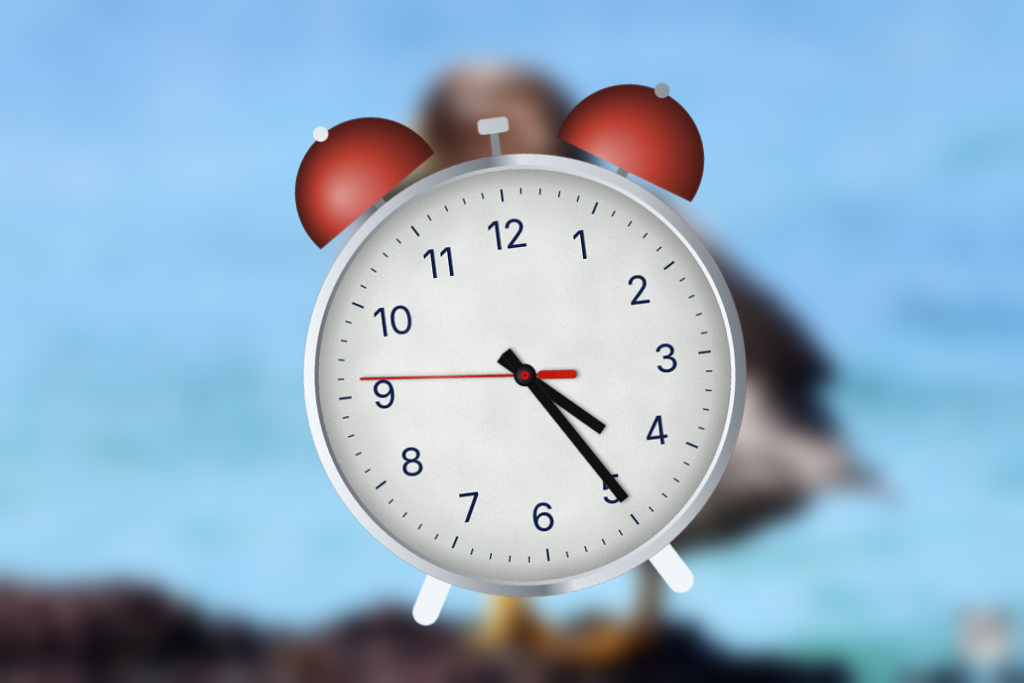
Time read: 4:24:46
